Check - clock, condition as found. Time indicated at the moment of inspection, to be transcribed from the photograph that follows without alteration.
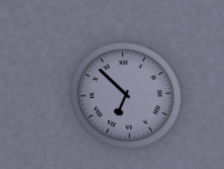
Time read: 6:53
